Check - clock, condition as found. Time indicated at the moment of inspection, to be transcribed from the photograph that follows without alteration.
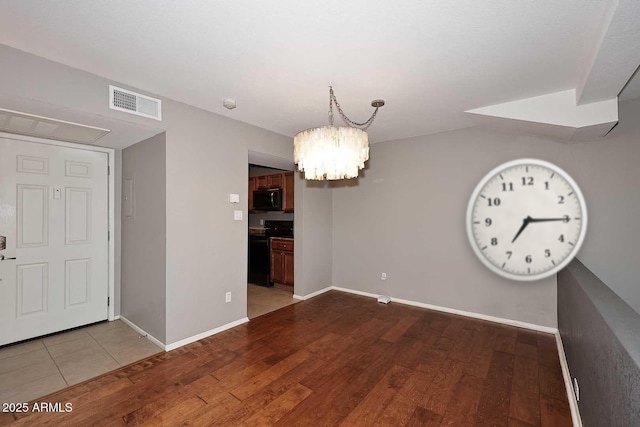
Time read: 7:15
